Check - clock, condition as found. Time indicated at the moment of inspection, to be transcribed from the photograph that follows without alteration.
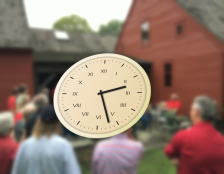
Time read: 2:27
